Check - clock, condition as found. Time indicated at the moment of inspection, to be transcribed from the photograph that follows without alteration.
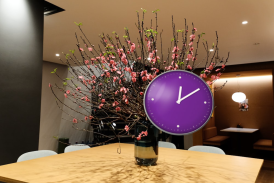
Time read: 12:09
